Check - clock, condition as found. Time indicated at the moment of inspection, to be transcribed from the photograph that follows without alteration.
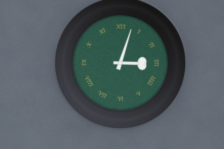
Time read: 3:03
